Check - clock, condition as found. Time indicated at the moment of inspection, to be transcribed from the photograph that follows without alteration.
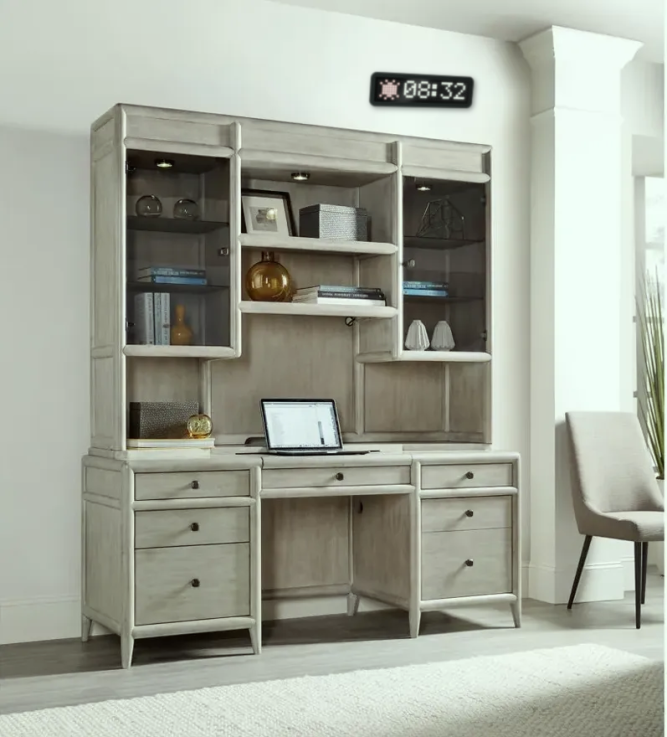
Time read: 8:32
